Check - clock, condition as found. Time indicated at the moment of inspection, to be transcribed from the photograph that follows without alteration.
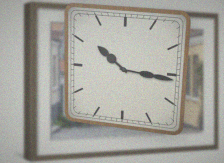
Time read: 10:16
